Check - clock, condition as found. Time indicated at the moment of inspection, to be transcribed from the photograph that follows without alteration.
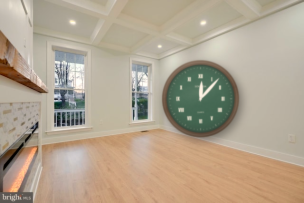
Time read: 12:07
